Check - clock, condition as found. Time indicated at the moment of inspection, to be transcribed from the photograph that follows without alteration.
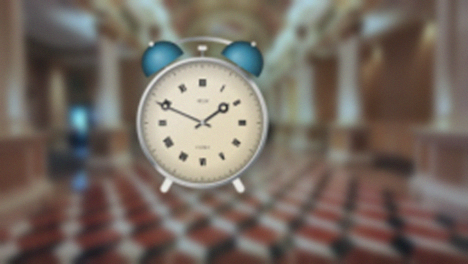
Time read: 1:49
